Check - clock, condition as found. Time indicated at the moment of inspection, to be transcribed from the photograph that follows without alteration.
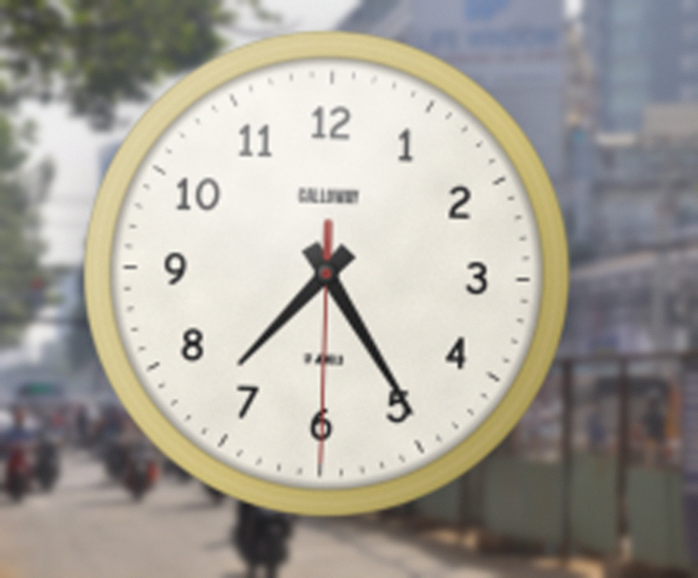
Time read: 7:24:30
